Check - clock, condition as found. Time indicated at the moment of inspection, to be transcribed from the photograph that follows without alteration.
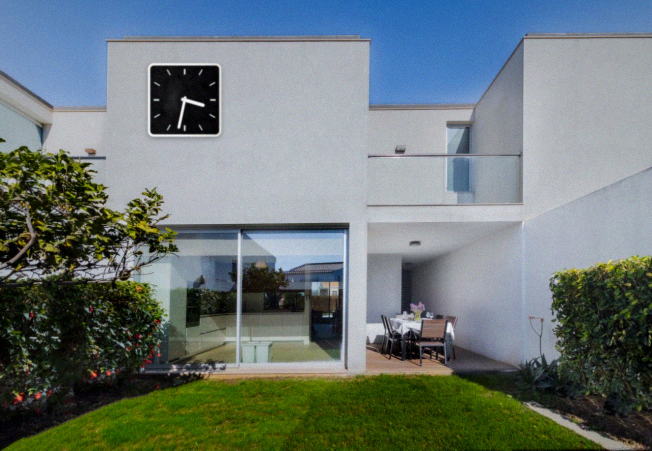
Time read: 3:32
